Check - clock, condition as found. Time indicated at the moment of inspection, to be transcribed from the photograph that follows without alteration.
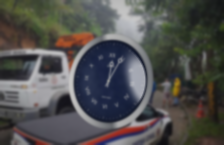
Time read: 12:04
